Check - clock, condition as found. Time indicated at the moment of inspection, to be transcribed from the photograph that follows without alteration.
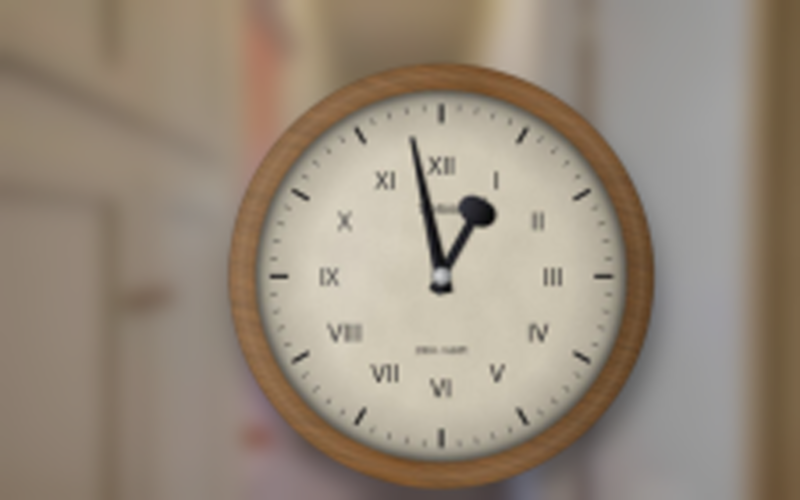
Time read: 12:58
